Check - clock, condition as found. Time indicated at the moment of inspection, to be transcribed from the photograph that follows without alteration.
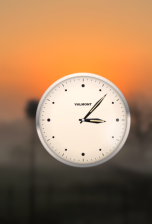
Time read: 3:07
